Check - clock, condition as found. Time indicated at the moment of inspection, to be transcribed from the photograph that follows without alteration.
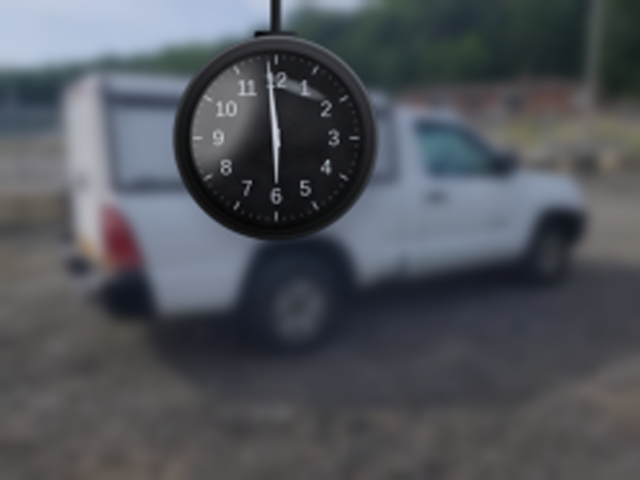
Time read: 5:59
